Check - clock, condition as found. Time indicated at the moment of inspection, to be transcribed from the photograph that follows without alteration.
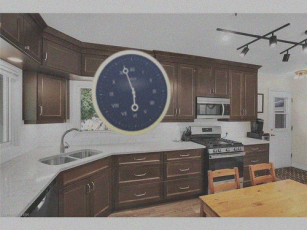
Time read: 5:57
